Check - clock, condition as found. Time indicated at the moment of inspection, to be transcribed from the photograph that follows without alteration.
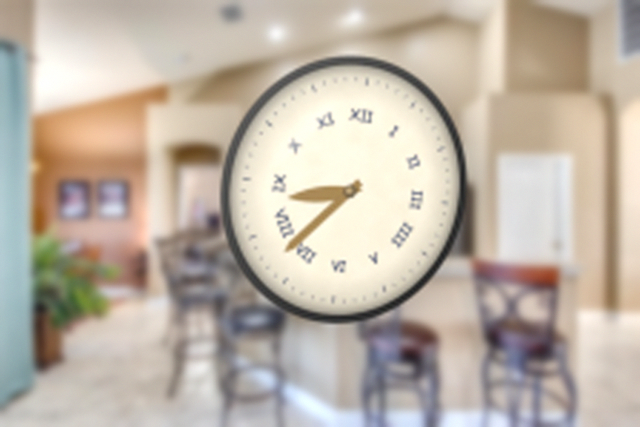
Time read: 8:37
